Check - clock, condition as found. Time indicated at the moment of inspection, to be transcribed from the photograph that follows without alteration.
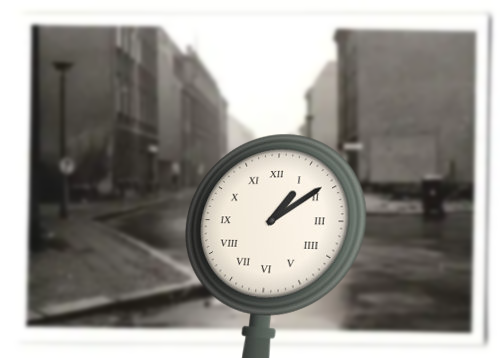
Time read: 1:09
